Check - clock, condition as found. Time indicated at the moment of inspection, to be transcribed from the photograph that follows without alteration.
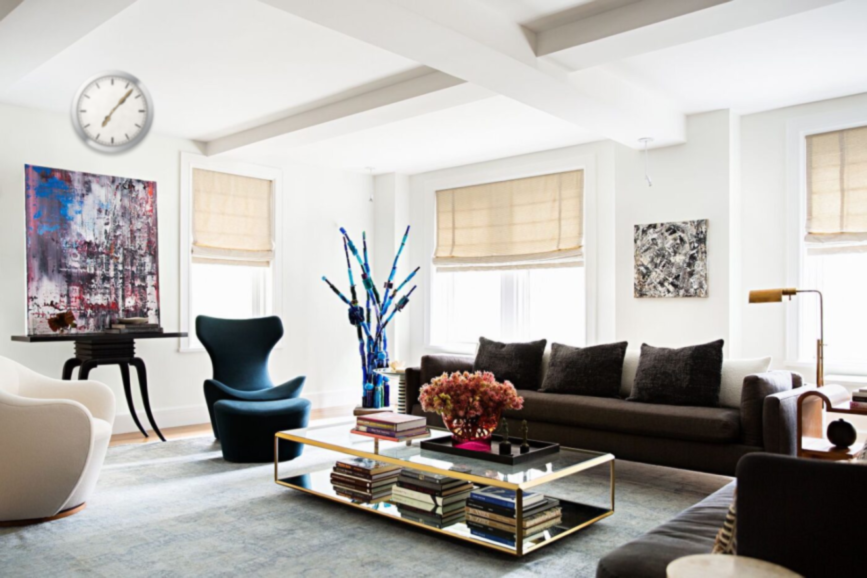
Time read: 7:07
